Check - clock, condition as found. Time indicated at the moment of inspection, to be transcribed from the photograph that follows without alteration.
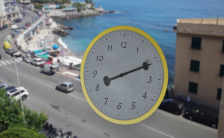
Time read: 8:11
